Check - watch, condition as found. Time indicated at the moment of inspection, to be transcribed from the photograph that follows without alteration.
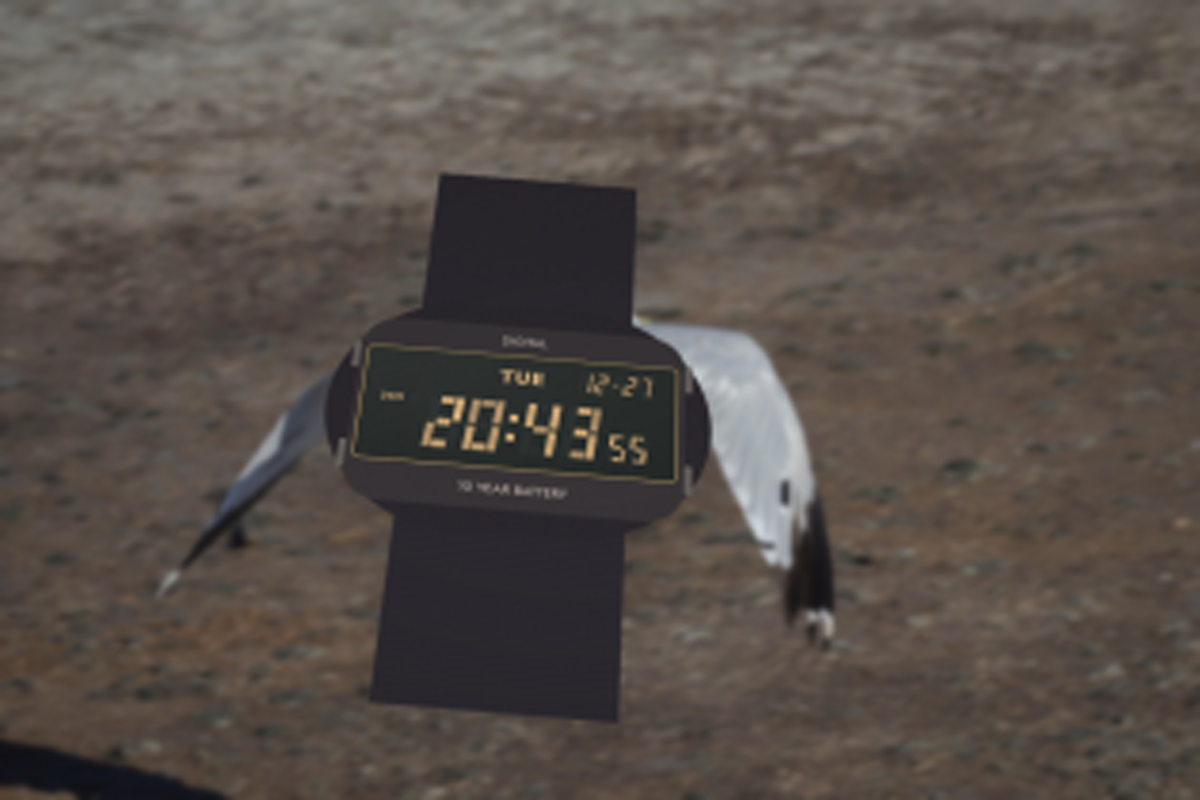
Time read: 20:43:55
